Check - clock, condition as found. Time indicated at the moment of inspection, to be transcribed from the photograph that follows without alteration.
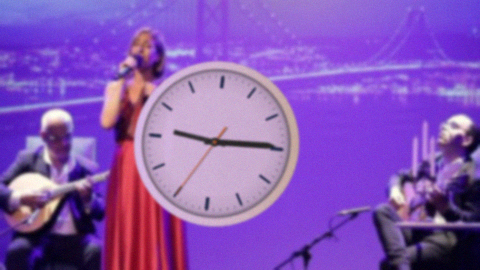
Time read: 9:14:35
